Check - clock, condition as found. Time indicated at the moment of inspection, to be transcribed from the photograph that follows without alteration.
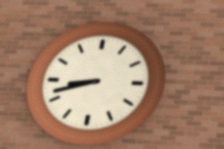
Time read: 8:42
